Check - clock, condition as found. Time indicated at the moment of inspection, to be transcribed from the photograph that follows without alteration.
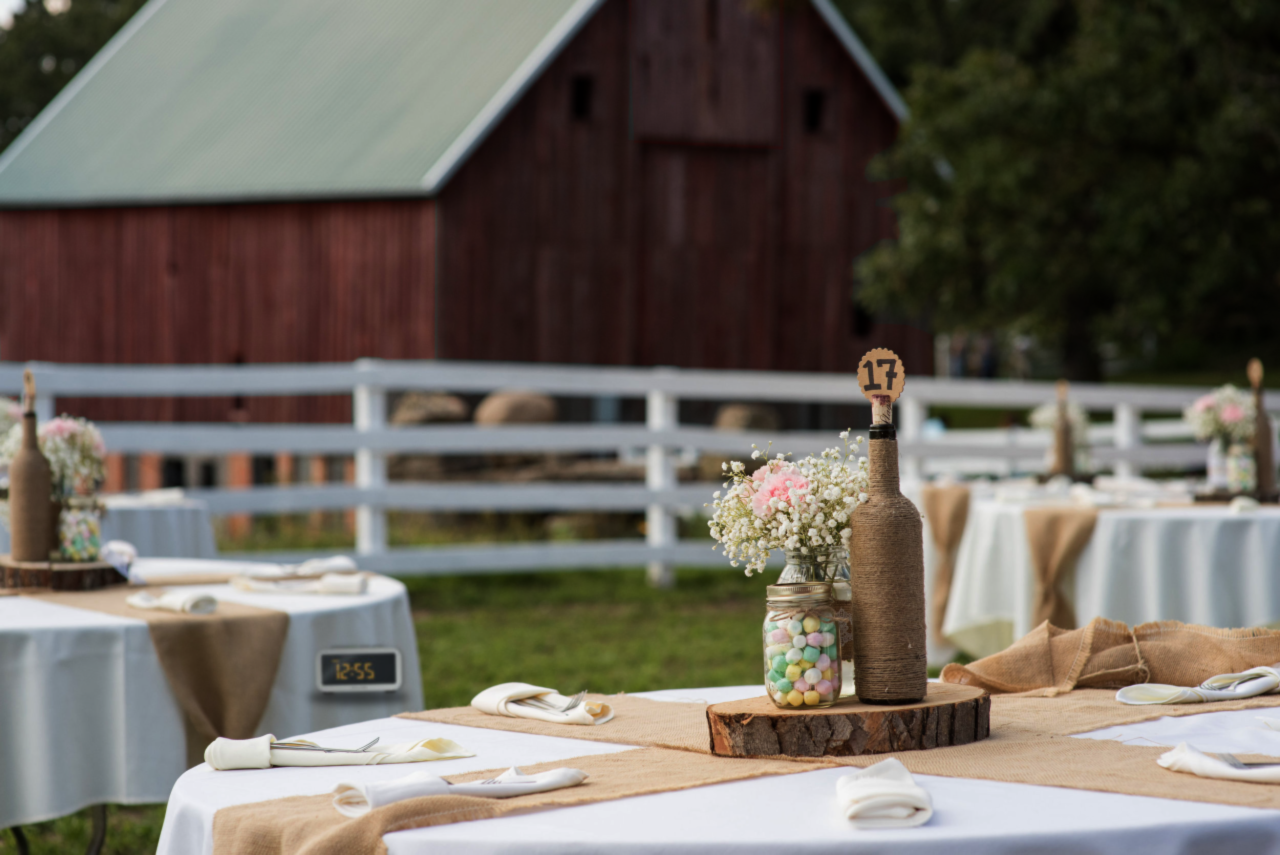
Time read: 12:55
